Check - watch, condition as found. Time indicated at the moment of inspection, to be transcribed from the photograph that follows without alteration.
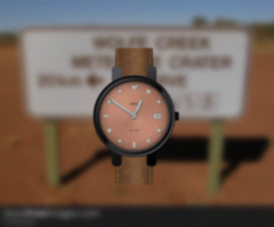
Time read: 12:51
